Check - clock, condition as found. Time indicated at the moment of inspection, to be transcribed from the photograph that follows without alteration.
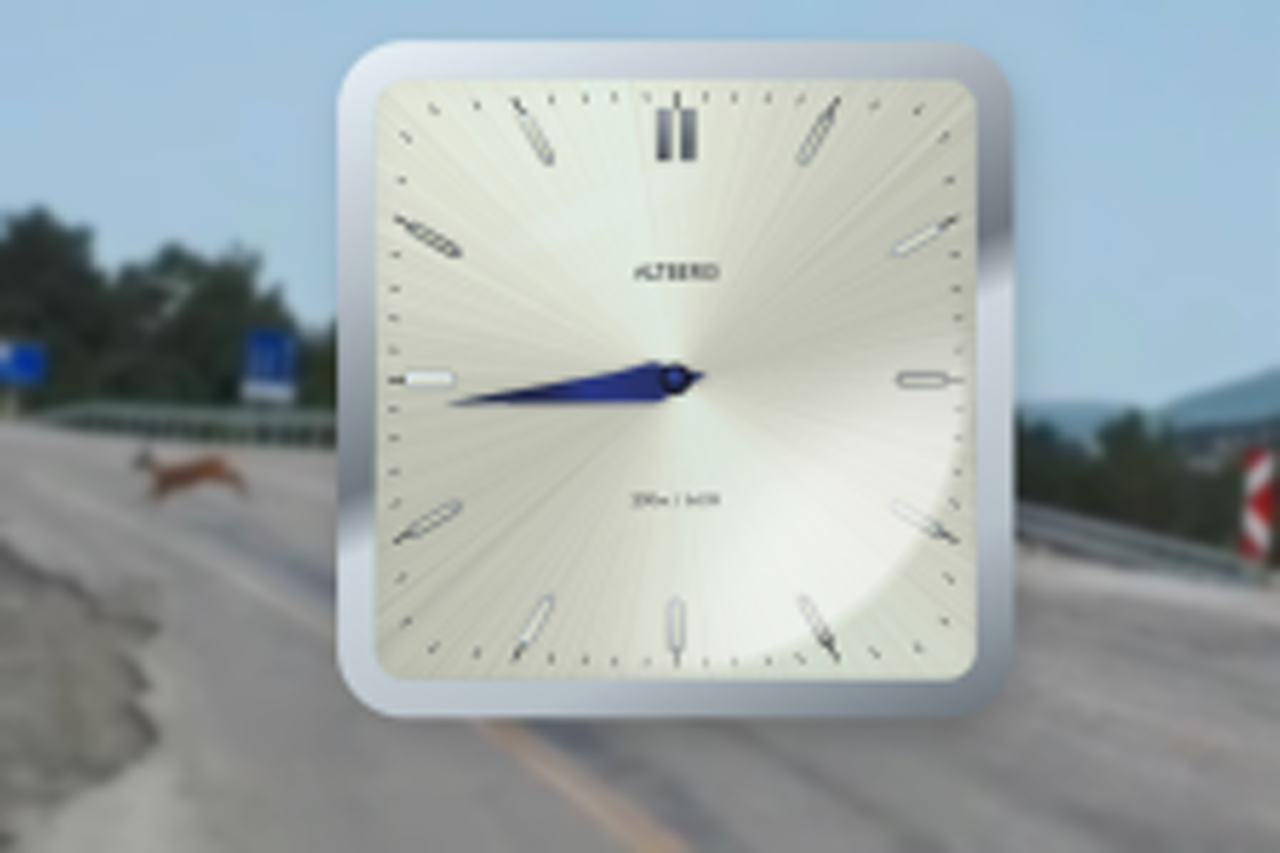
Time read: 8:44
